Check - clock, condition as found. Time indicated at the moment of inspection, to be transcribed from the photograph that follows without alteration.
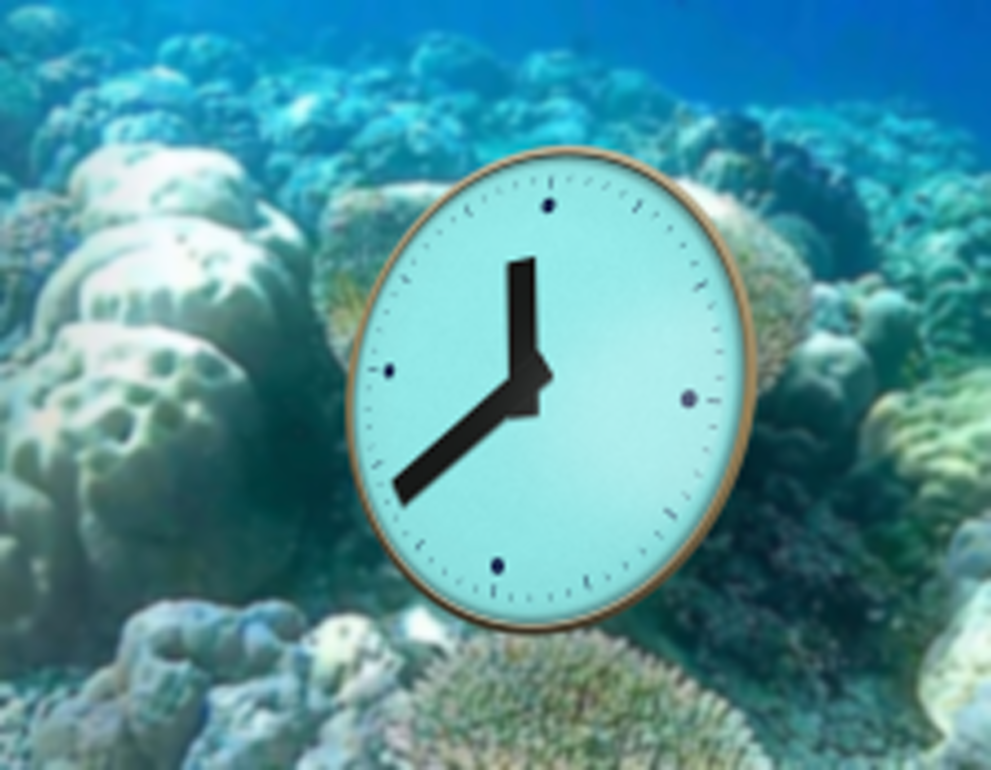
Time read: 11:38
